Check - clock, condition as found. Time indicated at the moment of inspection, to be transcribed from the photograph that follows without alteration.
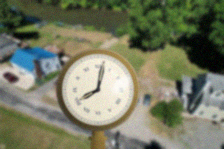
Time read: 8:02
